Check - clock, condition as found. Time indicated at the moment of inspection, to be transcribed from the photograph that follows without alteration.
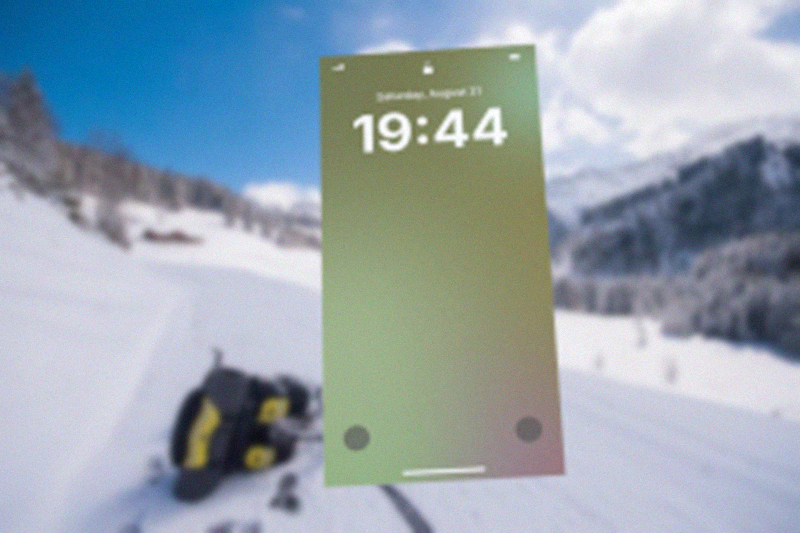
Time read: 19:44
